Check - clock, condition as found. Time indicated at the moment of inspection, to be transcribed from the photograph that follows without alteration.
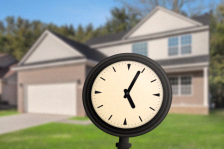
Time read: 5:04
